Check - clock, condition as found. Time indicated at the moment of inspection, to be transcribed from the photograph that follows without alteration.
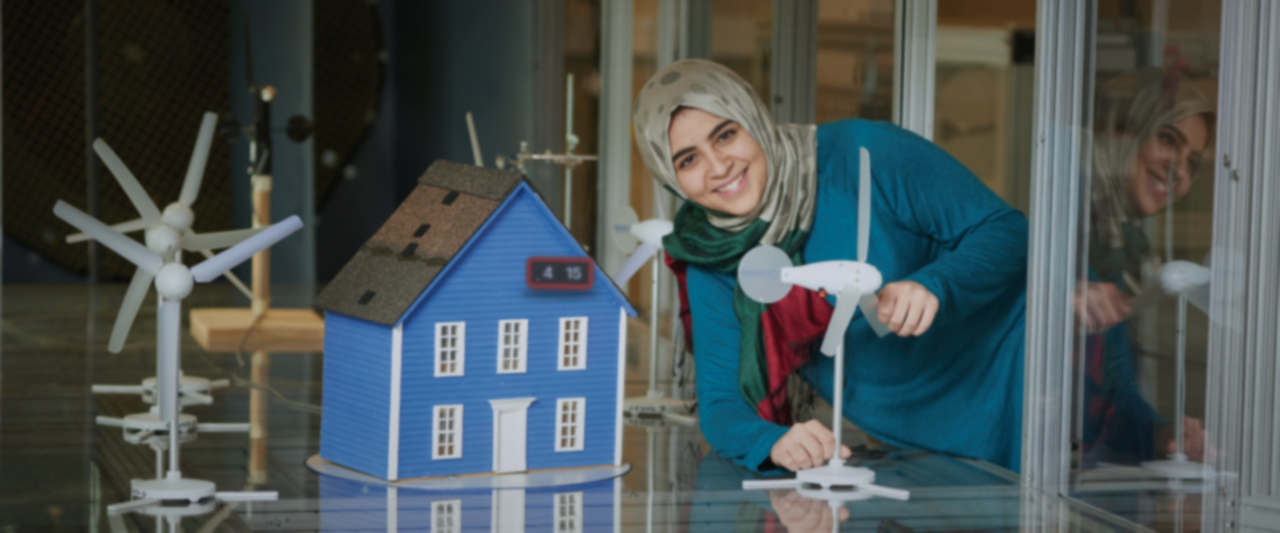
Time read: 4:15
